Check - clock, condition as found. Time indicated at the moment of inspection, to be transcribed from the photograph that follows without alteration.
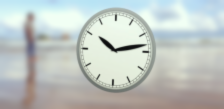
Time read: 10:13
